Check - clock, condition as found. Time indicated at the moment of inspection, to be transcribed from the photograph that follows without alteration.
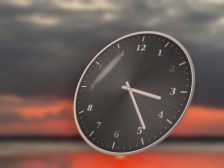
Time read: 3:24
